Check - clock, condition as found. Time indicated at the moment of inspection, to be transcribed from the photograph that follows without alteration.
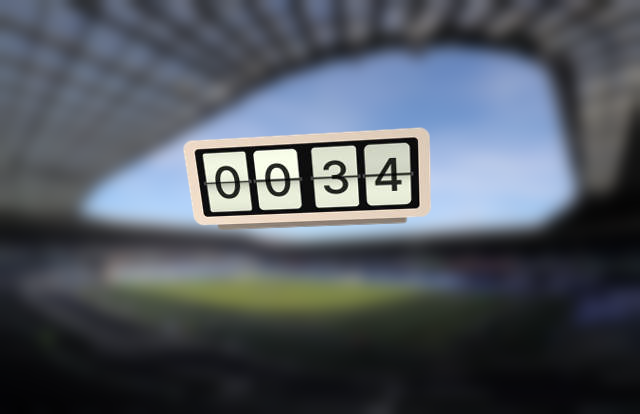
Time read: 0:34
